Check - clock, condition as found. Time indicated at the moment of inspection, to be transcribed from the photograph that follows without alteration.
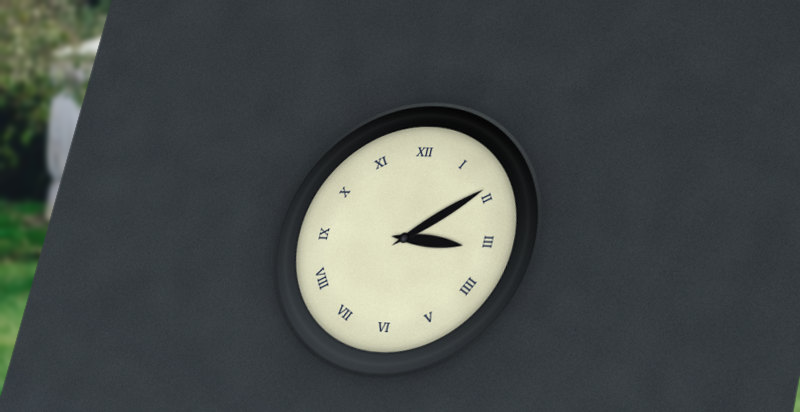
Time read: 3:09
